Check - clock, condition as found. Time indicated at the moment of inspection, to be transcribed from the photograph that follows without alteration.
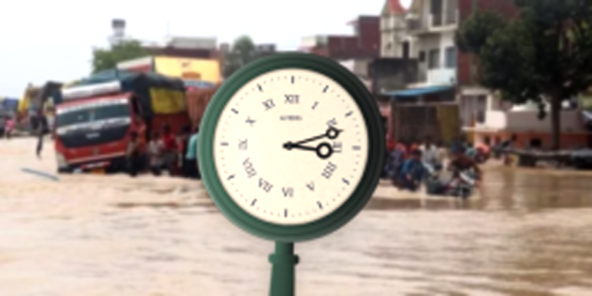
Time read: 3:12
